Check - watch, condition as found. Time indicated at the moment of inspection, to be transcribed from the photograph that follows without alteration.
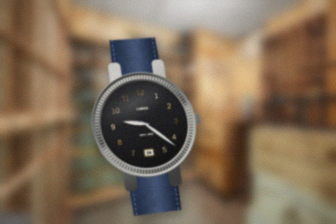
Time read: 9:22
